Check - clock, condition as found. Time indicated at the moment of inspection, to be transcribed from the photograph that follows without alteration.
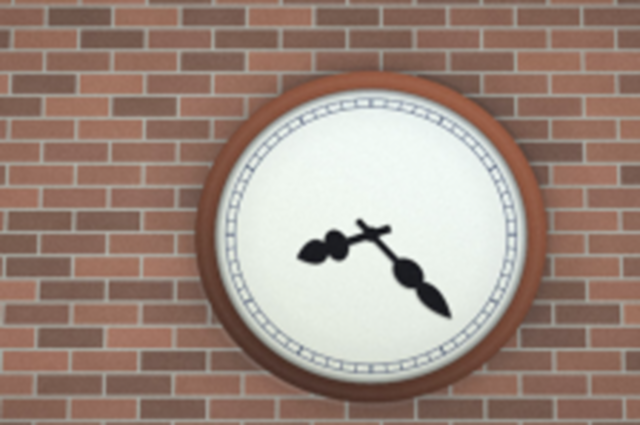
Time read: 8:23
